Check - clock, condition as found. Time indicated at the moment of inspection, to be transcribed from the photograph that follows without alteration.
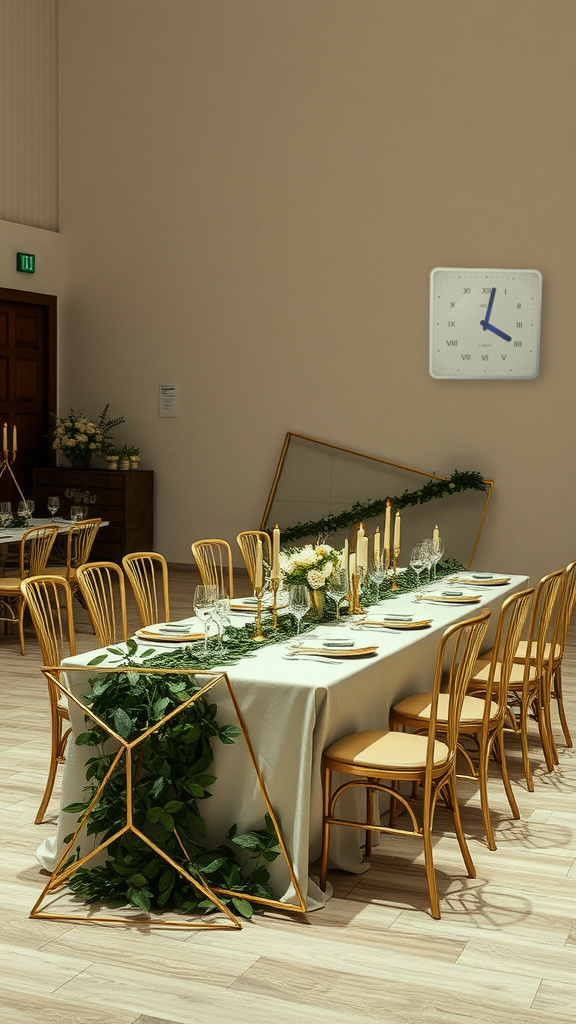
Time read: 4:02
